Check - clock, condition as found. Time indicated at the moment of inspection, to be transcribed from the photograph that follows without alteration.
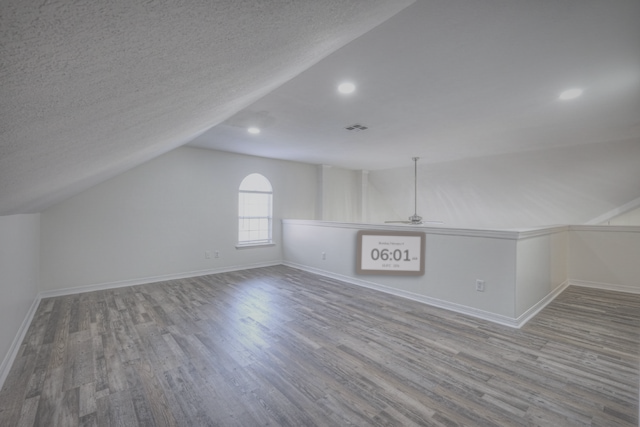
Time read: 6:01
